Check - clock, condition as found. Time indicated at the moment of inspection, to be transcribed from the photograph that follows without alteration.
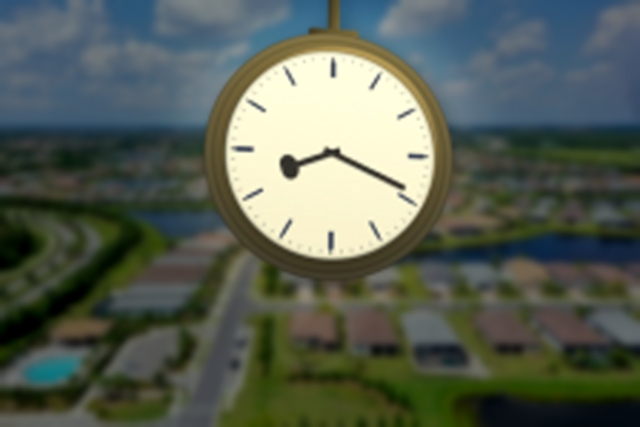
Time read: 8:19
